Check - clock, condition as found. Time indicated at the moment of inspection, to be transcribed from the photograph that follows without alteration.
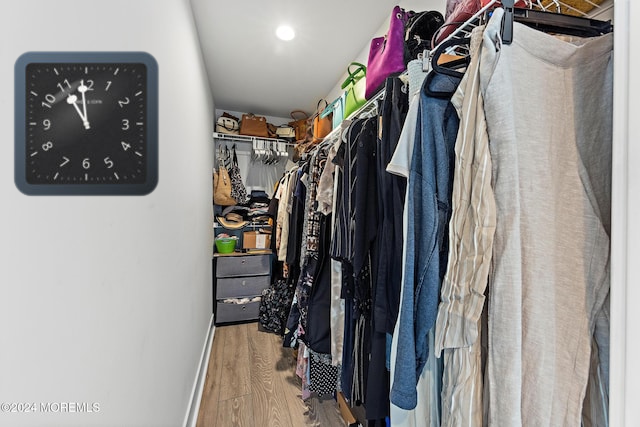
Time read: 10:59
